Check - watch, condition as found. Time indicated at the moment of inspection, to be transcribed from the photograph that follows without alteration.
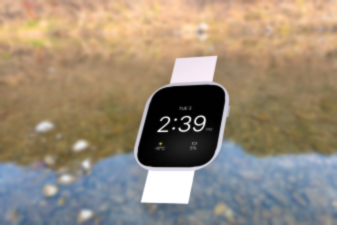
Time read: 2:39
